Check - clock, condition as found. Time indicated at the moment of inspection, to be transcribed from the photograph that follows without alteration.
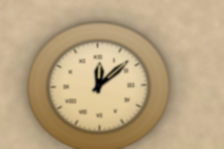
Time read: 12:08
